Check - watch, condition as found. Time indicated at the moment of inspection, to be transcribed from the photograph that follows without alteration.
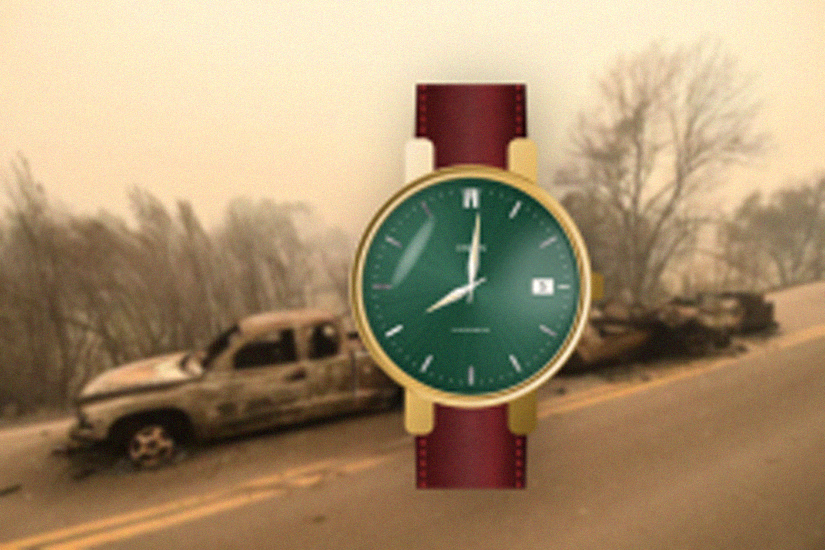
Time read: 8:01
